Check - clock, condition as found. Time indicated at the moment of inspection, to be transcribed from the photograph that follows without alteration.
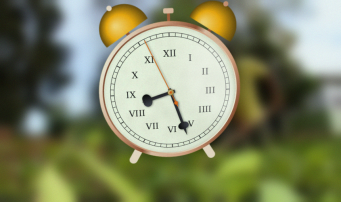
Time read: 8:26:56
